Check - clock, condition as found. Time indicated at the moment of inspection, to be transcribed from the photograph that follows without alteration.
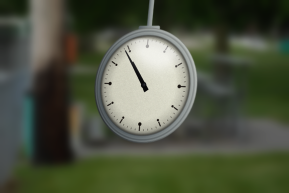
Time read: 10:54
